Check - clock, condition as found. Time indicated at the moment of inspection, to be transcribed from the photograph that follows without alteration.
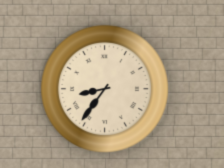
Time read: 8:36
